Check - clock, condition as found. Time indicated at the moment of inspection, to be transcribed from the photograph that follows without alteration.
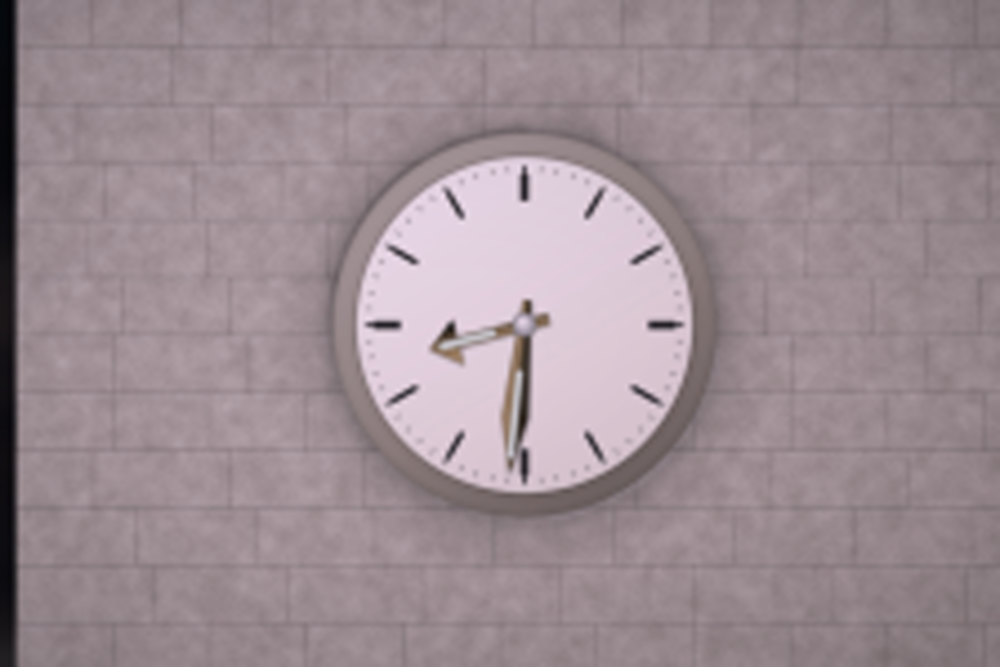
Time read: 8:31
